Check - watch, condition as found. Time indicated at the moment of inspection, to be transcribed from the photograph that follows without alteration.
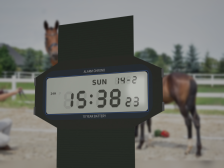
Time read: 15:38:23
